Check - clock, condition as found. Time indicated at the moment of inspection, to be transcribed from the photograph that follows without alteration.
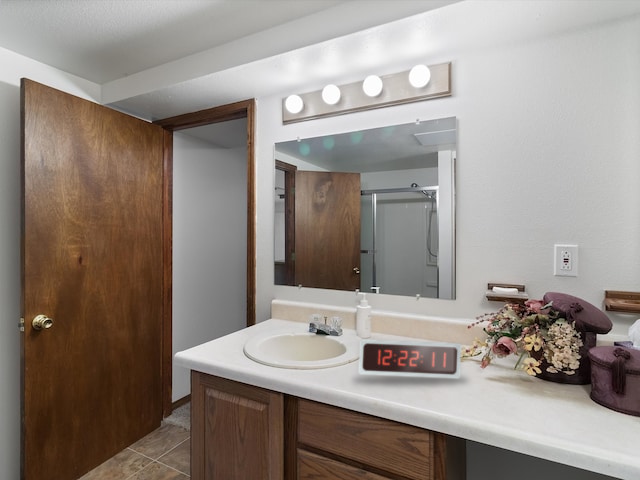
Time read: 12:22:11
